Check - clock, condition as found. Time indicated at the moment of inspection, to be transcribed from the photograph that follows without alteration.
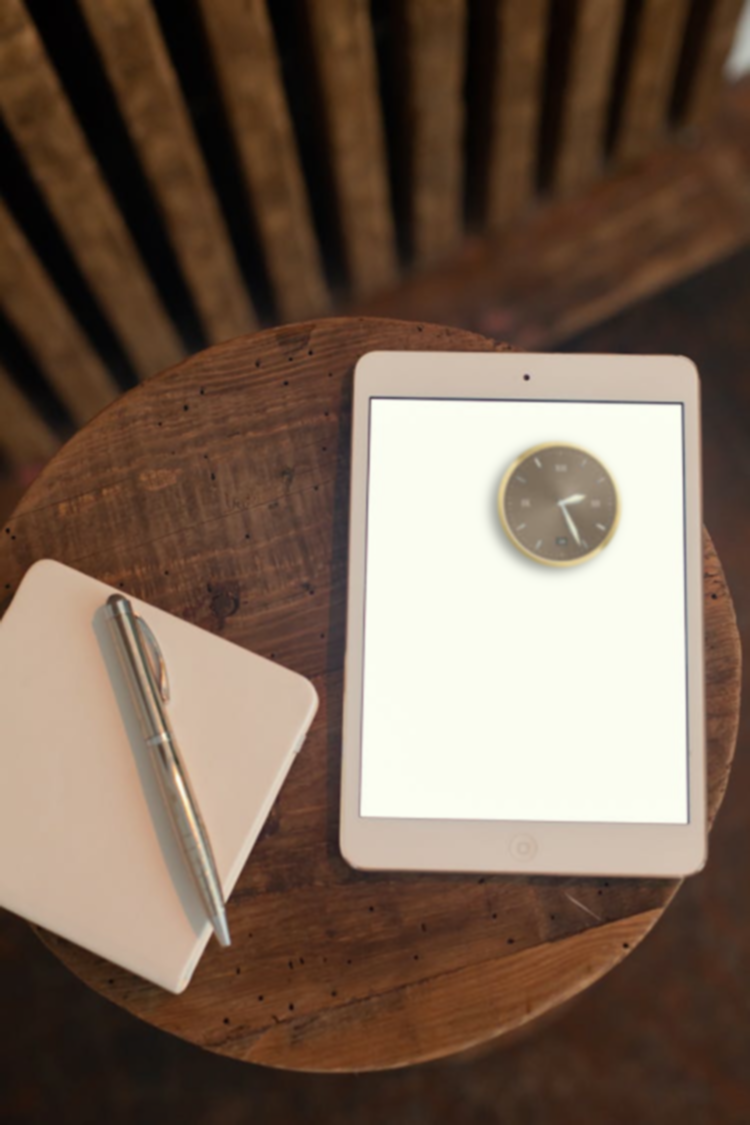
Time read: 2:26
